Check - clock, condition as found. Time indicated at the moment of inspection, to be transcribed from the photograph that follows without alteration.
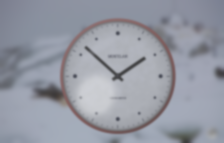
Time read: 1:52
